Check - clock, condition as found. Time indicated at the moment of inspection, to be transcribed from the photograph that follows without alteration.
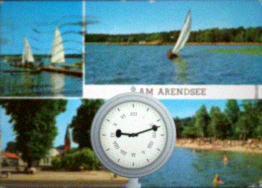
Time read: 9:12
